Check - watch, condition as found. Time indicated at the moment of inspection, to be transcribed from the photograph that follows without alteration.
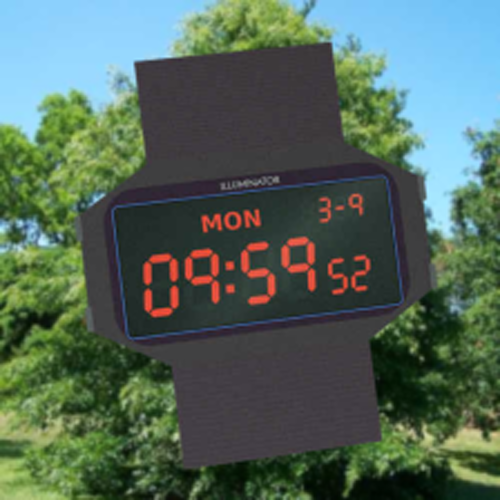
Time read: 9:59:52
